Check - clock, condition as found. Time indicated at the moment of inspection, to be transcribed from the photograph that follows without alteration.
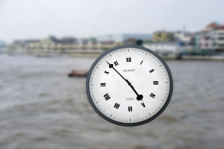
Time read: 4:53
